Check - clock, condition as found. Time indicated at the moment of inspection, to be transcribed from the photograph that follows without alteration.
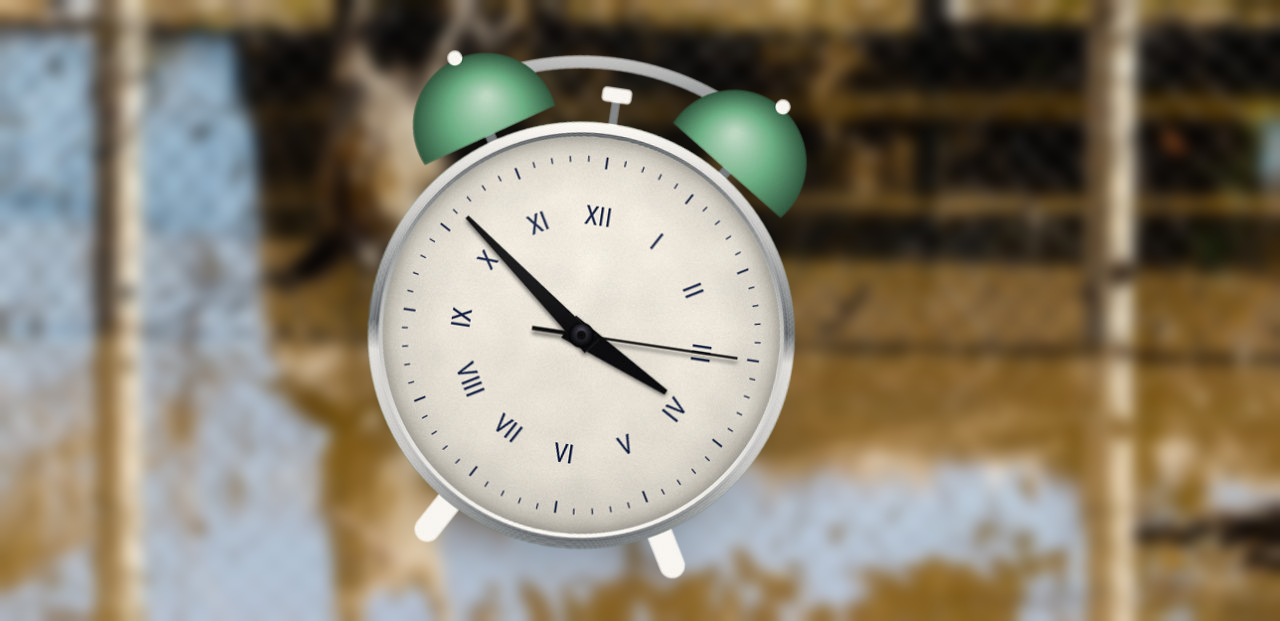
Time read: 3:51:15
